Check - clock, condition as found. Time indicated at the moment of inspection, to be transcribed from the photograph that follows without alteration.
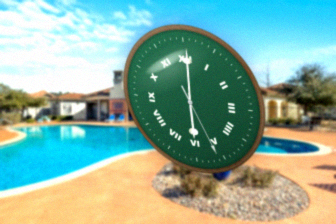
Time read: 6:00:26
